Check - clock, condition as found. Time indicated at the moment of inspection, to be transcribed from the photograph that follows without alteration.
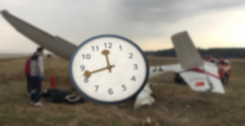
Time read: 11:42
